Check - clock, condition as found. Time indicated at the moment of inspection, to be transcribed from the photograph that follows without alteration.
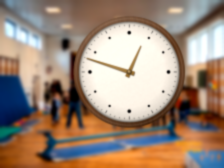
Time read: 12:48
